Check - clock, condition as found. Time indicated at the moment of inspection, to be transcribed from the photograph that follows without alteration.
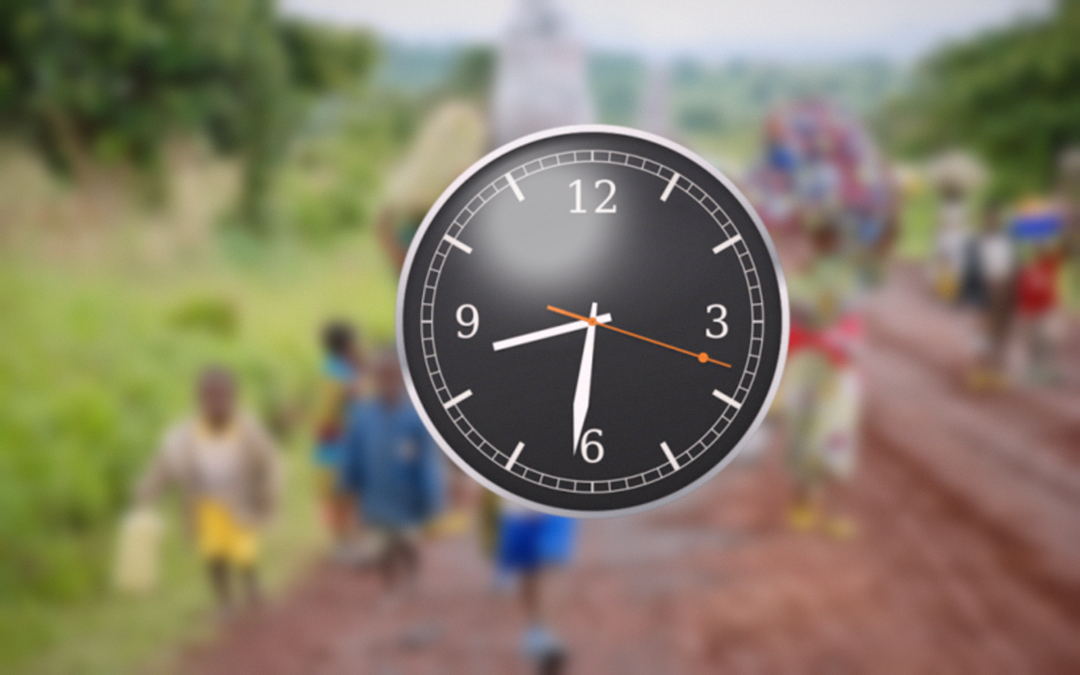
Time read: 8:31:18
